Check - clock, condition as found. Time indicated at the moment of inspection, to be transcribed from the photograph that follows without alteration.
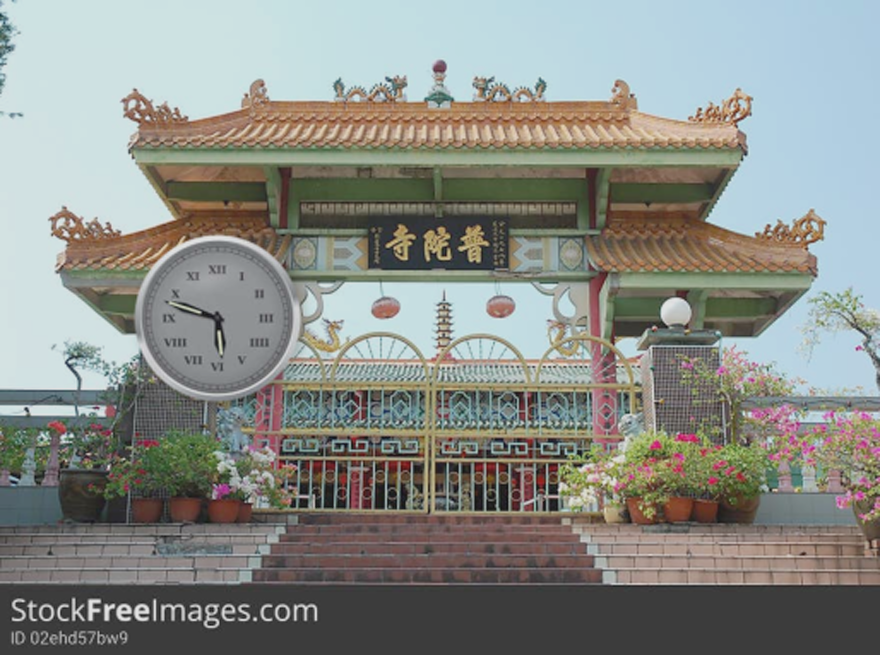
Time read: 5:48
